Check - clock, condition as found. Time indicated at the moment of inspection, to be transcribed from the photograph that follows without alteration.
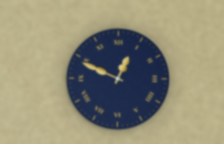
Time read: 12:49
